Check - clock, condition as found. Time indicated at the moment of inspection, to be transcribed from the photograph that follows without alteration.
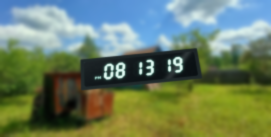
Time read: 8:13:19
